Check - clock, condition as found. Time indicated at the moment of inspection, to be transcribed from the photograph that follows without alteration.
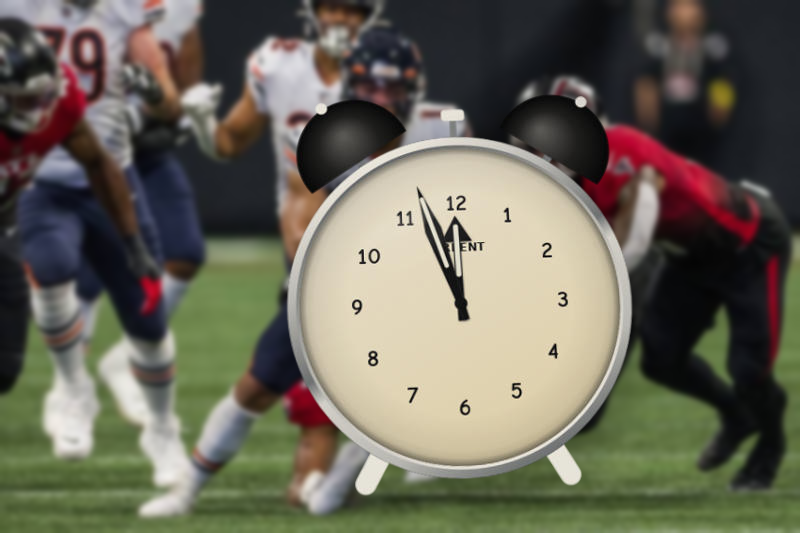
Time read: 11:57
